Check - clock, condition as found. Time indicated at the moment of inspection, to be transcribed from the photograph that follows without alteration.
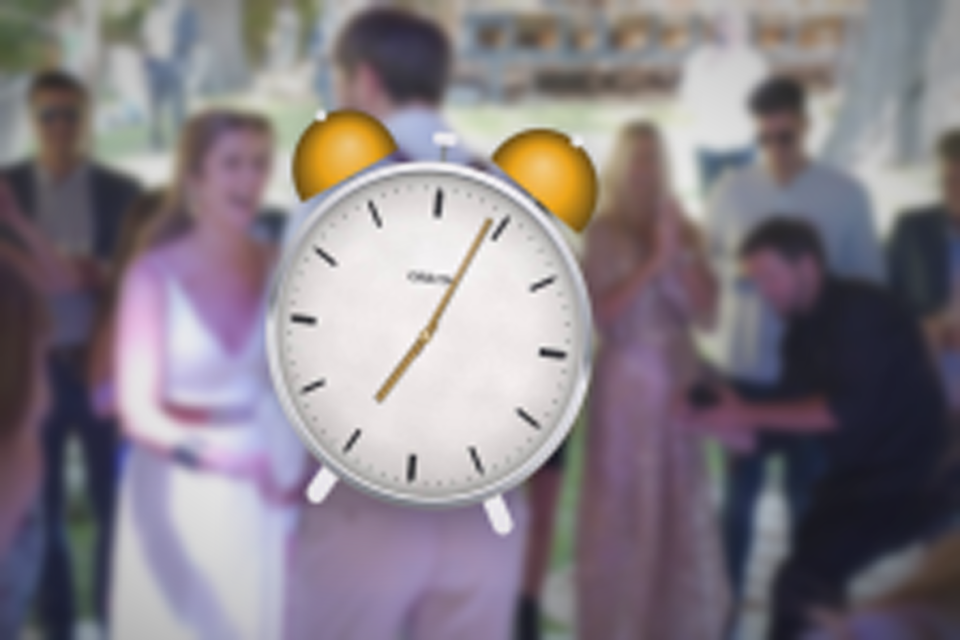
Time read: 7:04
